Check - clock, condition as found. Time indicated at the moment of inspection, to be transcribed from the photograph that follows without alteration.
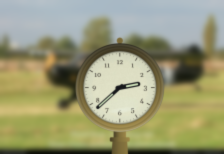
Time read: 2:38
